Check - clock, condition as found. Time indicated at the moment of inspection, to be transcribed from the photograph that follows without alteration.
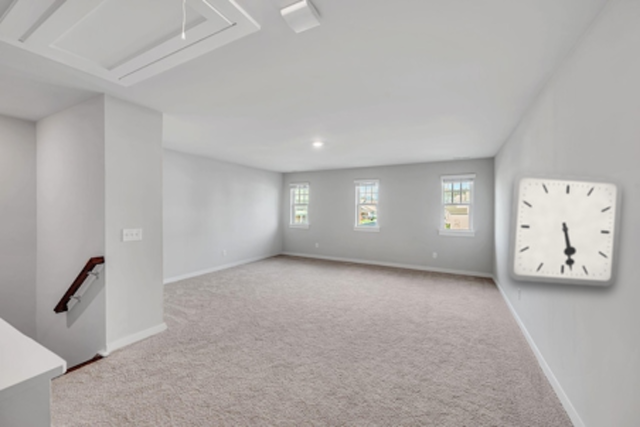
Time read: 5:28
